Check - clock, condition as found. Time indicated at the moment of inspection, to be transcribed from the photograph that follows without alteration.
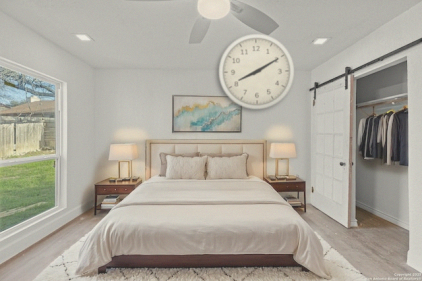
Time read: 8:10
